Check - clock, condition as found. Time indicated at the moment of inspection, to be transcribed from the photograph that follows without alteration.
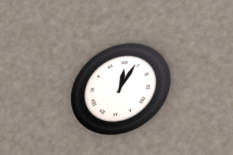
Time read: 12:04
